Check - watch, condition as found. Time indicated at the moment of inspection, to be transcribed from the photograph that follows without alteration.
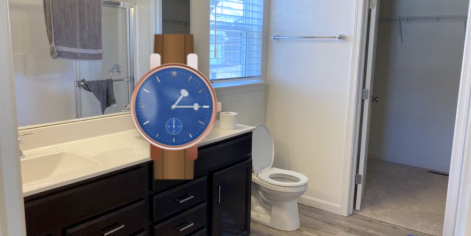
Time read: 1:15
